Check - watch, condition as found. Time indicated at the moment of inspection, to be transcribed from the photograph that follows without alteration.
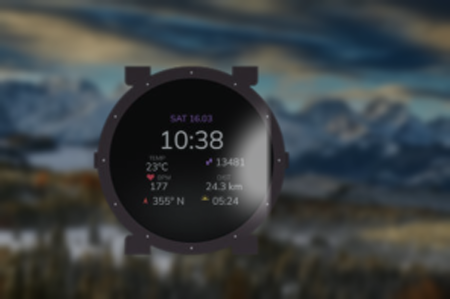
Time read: 10:38
